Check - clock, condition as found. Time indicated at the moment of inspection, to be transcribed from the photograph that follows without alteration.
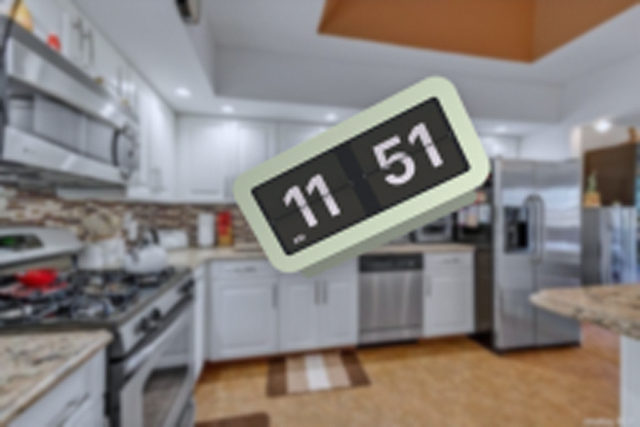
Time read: 11:51
